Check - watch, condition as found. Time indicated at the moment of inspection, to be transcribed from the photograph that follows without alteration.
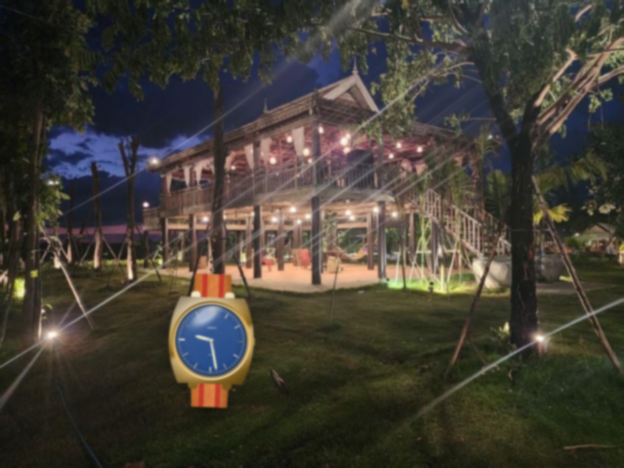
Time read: 9:28
